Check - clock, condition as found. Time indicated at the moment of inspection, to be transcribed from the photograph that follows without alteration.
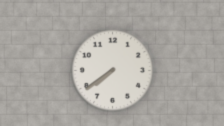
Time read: 7:39
